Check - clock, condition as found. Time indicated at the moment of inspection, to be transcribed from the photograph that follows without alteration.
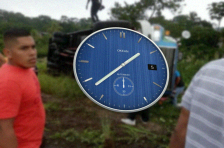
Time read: 1:38
